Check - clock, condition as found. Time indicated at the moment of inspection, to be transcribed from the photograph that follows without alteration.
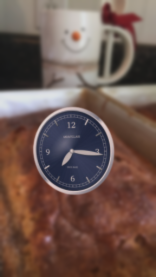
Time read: 7:16
